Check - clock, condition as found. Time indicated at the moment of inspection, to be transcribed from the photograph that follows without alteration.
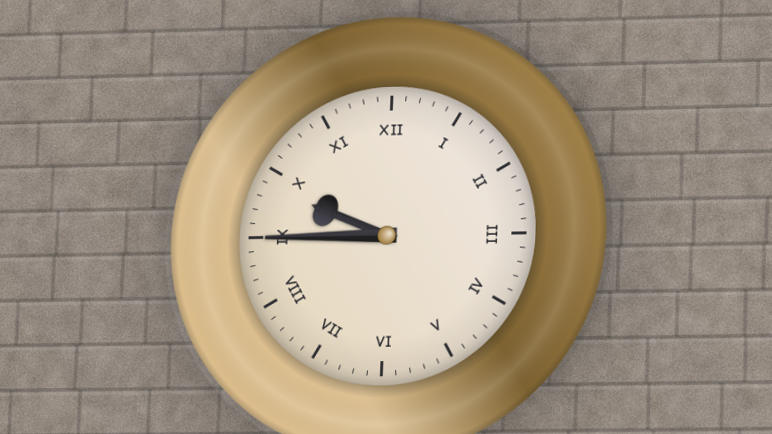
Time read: 9:45
